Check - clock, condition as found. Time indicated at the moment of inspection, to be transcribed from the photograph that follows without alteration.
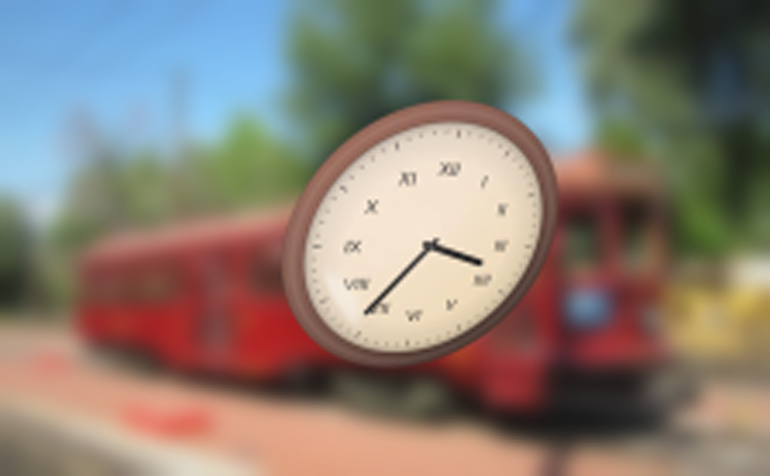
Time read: 3:36
